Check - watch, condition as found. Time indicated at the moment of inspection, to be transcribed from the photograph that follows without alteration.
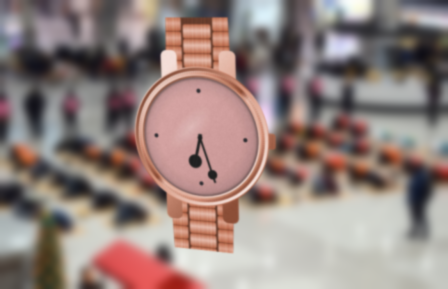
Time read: 6:27
